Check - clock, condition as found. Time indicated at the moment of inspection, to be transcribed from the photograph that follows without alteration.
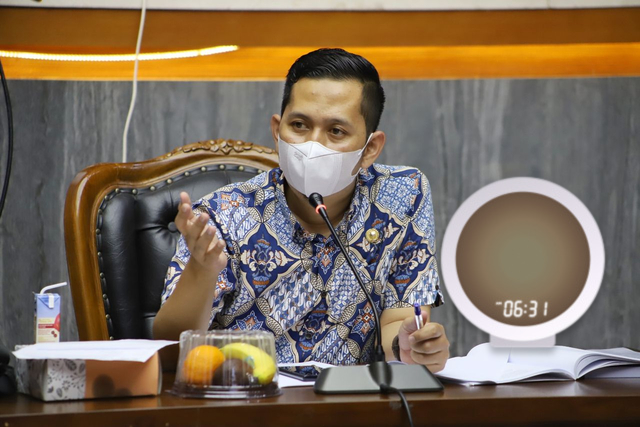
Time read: 6:31
